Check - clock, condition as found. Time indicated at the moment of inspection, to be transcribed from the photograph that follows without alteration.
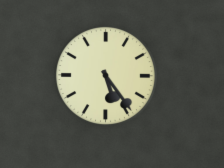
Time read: 5:24
